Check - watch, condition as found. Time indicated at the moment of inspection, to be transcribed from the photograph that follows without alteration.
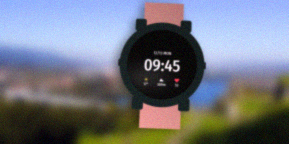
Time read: 9:45
